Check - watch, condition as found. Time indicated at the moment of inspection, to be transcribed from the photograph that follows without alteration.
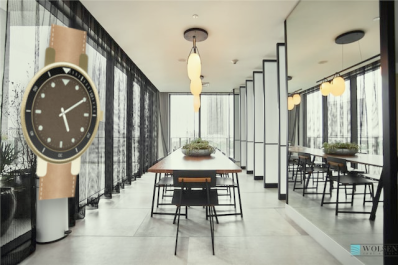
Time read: 5:10
